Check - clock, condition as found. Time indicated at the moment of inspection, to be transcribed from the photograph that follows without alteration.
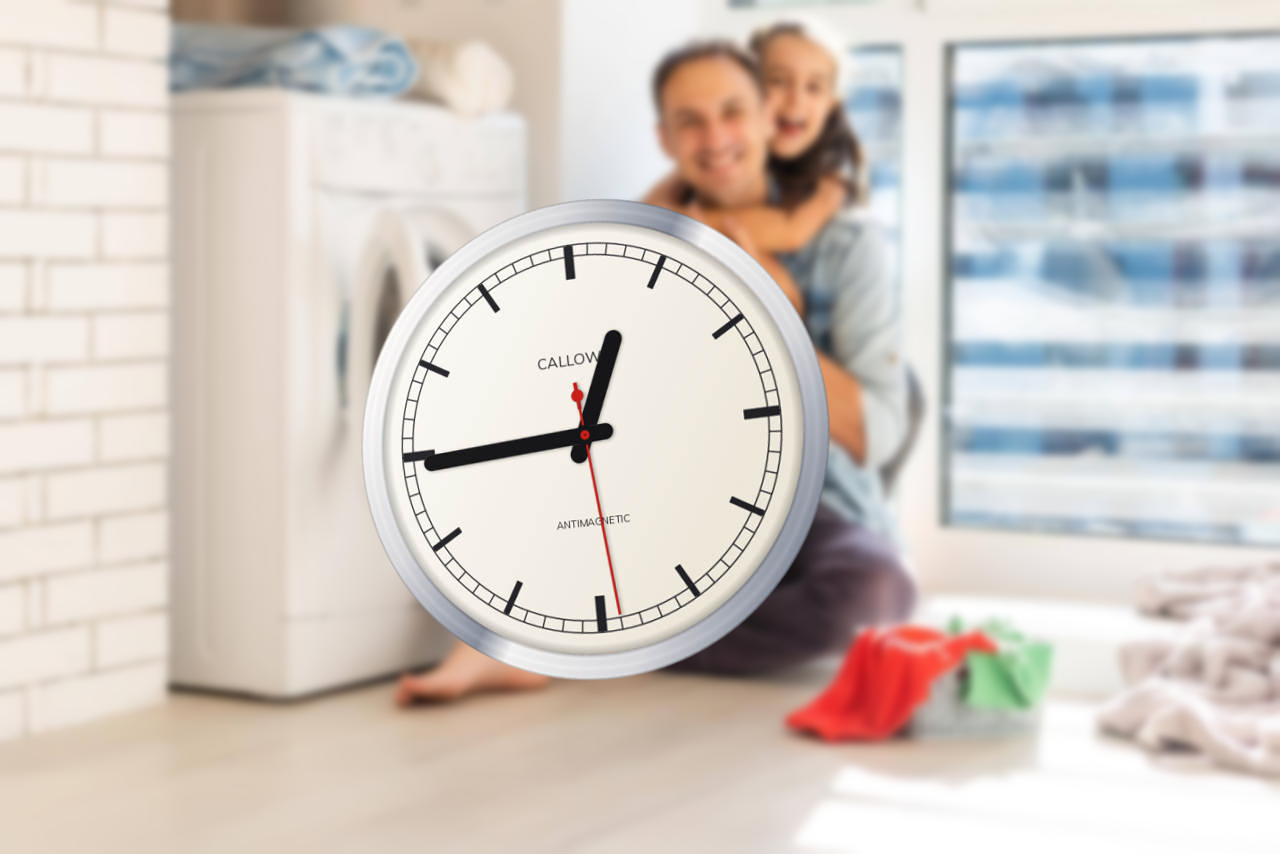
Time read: 12:44:29
